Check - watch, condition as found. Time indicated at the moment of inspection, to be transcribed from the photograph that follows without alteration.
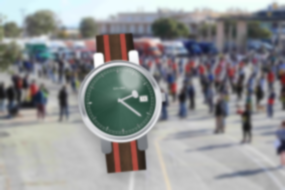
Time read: 2:22
